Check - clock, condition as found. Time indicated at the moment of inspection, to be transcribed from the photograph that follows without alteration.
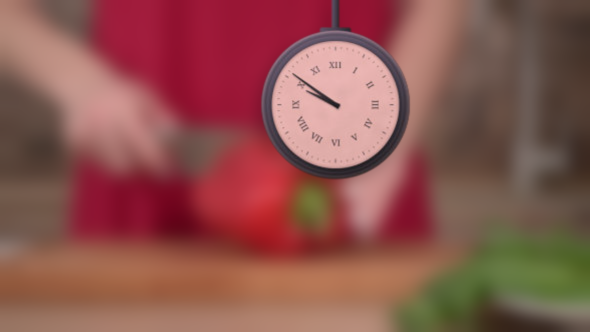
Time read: 9:51
